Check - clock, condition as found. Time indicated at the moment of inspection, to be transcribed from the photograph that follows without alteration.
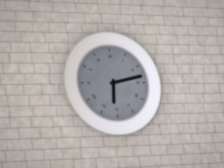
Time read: 6:13
